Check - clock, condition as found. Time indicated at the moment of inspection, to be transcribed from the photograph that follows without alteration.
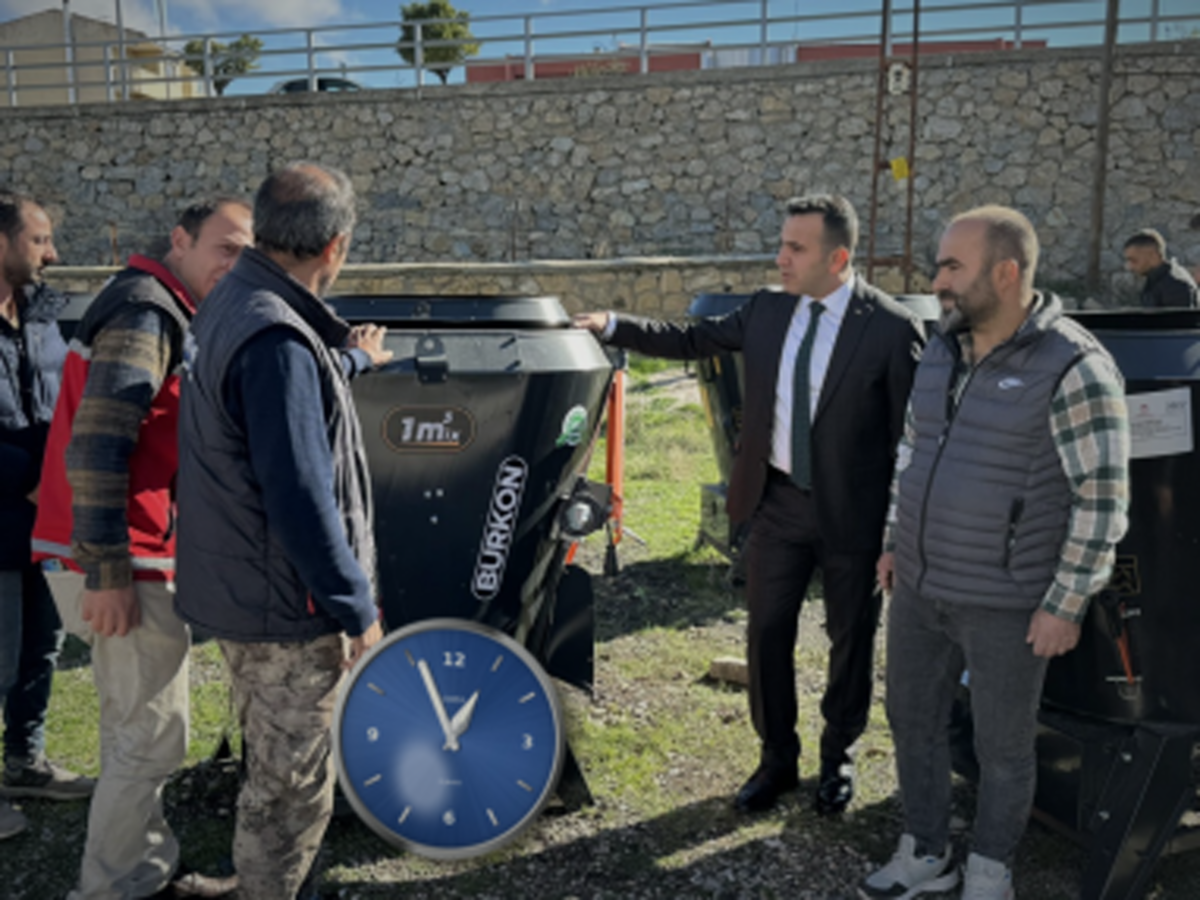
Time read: 12:56
